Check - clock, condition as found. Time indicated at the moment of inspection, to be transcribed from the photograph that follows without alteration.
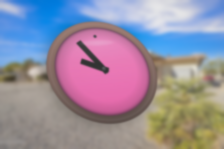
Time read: 9:55
